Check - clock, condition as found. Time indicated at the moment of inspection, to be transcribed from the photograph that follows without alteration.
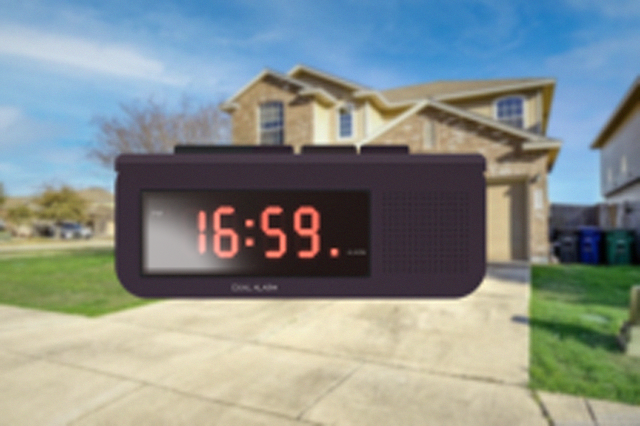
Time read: 16:59
